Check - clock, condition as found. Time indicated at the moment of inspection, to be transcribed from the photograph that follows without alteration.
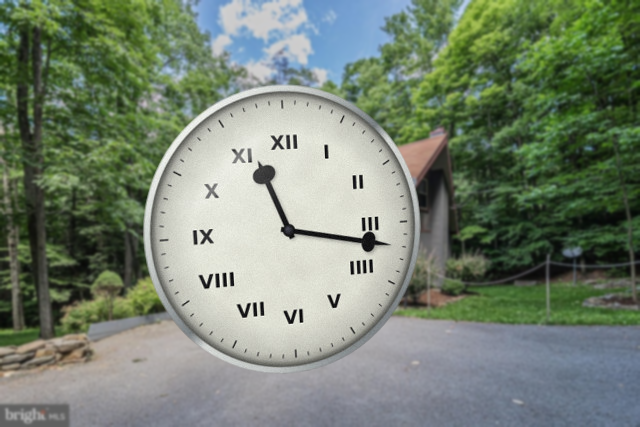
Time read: 11:17
